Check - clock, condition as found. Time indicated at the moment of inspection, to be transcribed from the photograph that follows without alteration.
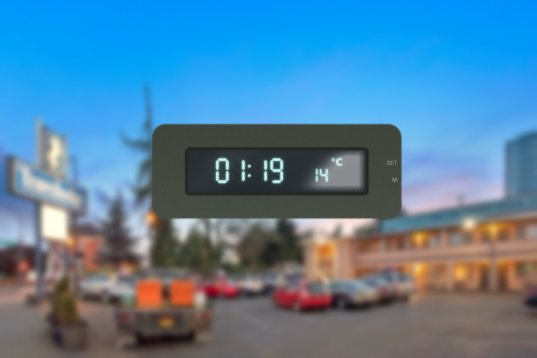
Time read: 1:19
